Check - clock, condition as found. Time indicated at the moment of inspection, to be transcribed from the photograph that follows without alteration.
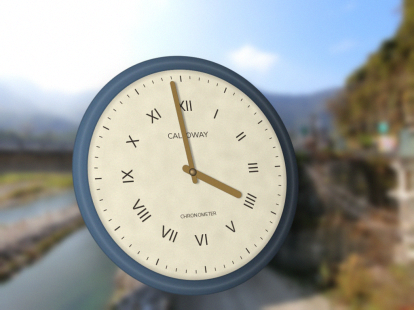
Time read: 3:59
